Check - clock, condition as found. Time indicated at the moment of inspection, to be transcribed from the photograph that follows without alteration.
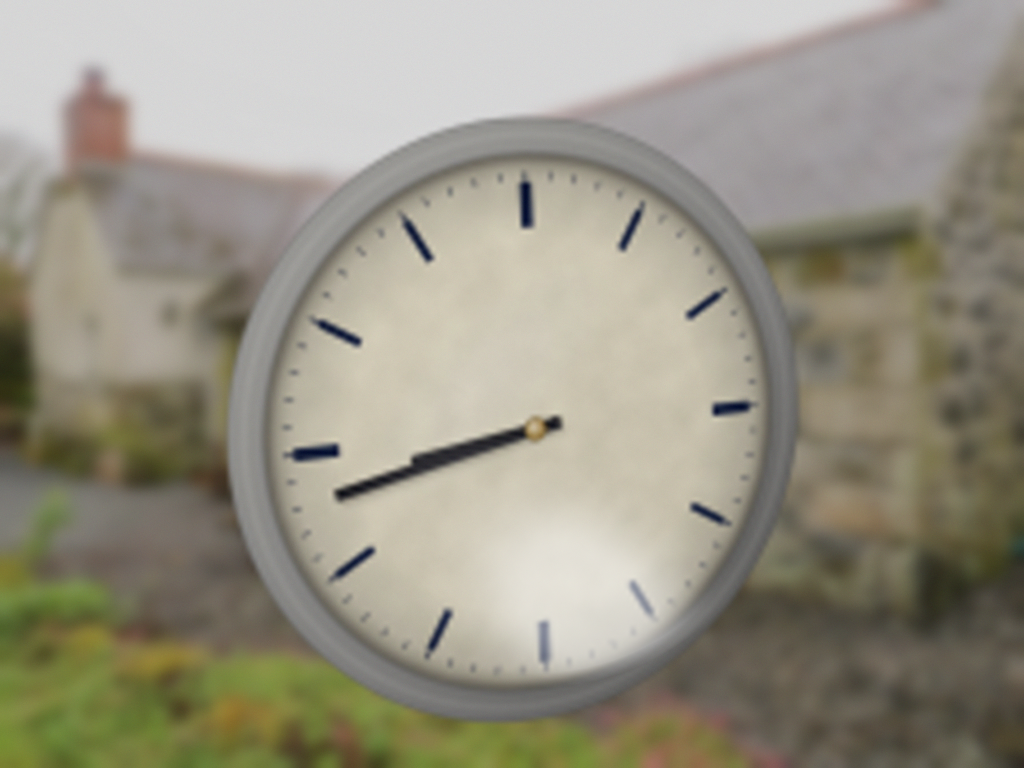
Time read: 8:43
